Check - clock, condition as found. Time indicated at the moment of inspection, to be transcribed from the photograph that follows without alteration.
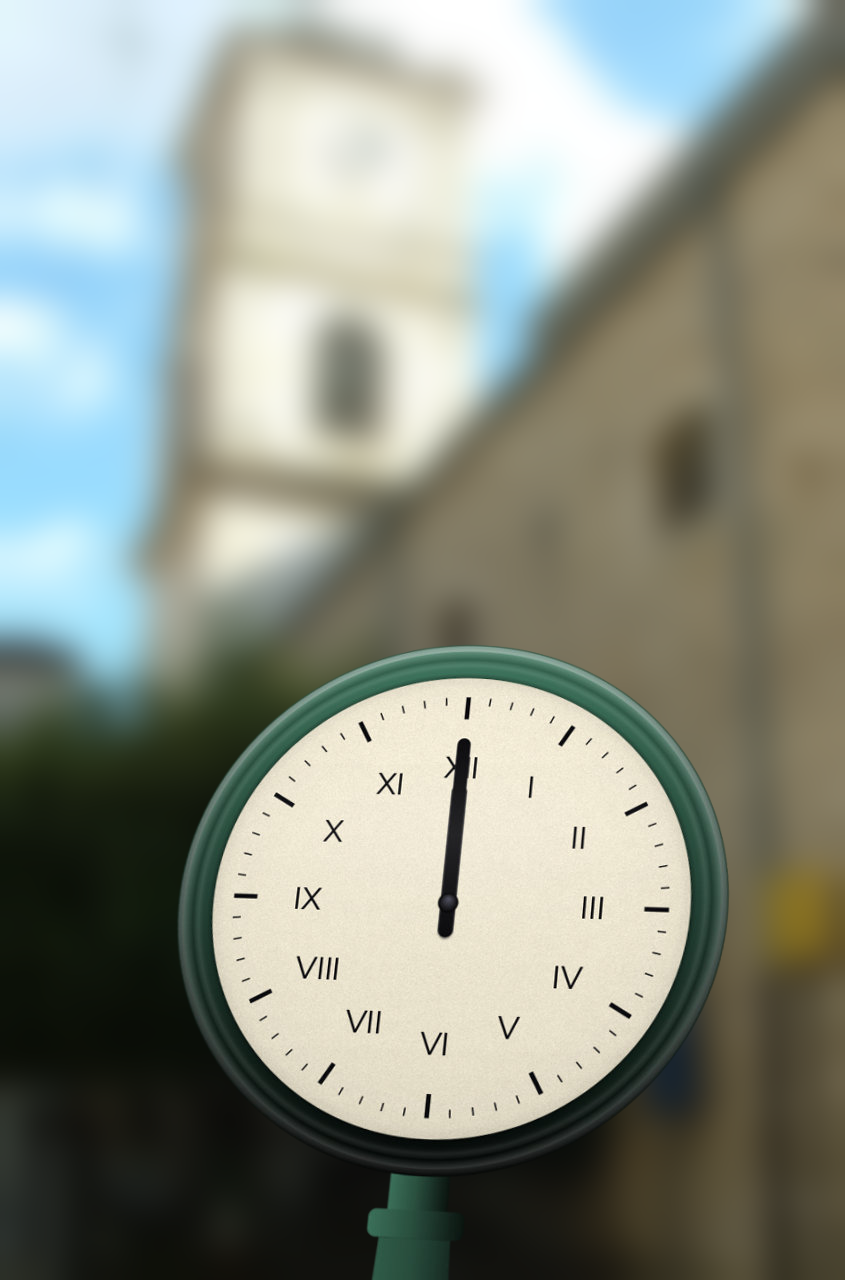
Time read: 12:00
